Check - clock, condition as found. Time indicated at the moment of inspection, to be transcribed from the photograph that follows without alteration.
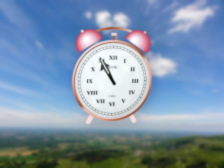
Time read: 10:55
